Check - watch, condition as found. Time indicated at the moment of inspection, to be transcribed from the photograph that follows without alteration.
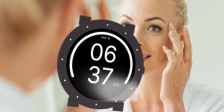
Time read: 6:37
